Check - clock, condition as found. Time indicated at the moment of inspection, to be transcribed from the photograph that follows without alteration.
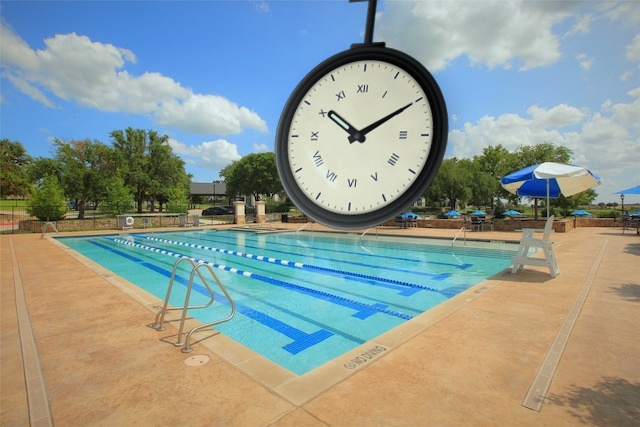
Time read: 10:10
